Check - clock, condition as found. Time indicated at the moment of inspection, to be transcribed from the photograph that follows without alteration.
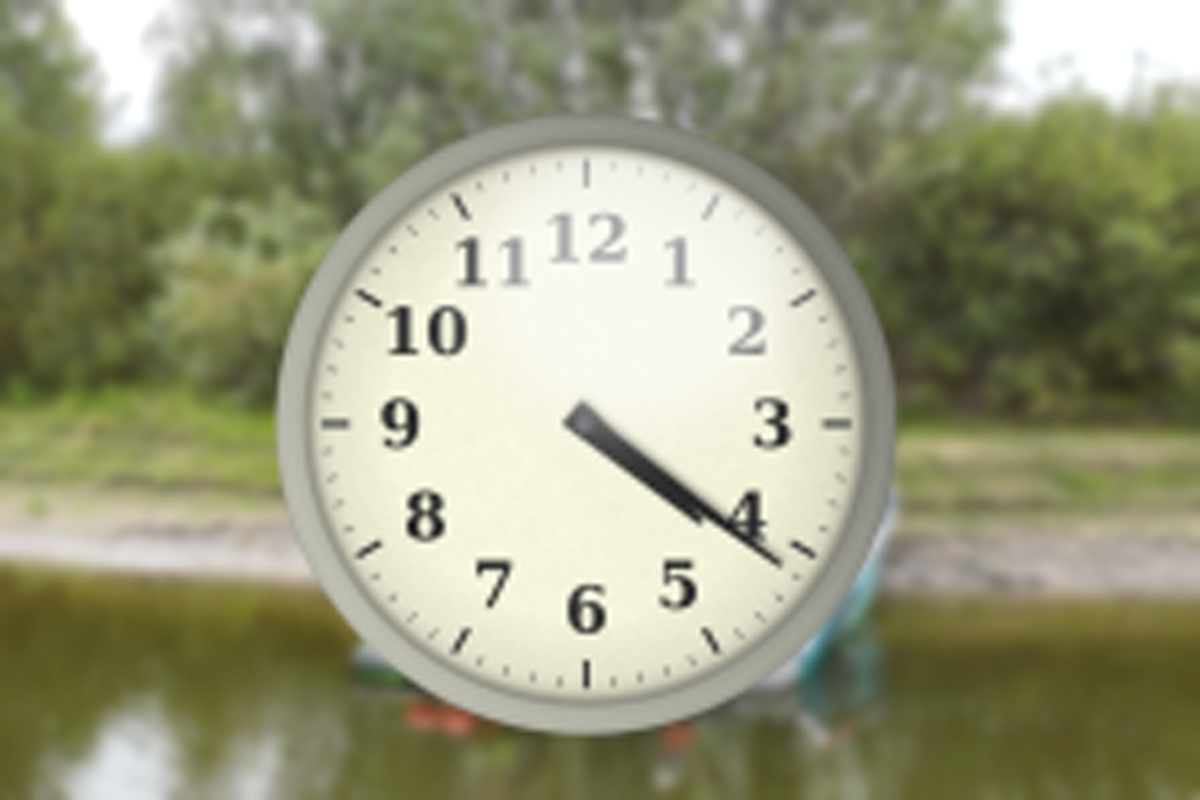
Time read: 4:21
